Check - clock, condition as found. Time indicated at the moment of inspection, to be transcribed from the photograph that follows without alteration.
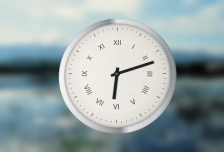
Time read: 6:12
